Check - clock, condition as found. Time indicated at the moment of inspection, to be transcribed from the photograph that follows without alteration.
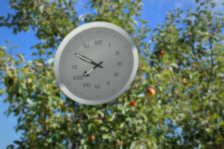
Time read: 7:50
